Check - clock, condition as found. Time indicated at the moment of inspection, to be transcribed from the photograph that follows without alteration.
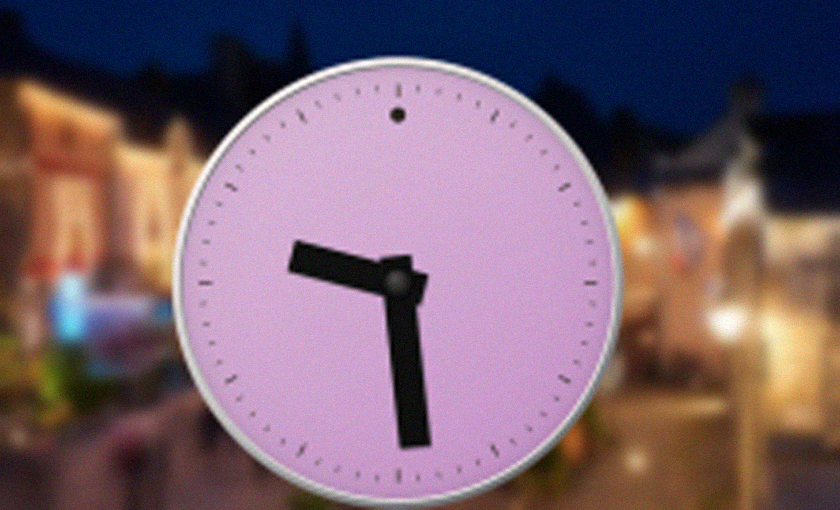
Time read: 9:29
